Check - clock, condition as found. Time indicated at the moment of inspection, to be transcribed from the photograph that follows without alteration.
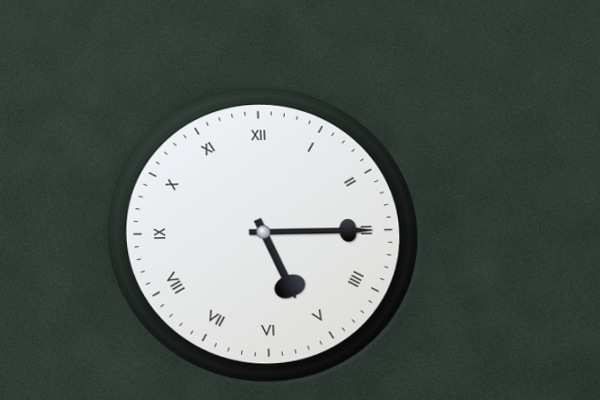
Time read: 5:15
